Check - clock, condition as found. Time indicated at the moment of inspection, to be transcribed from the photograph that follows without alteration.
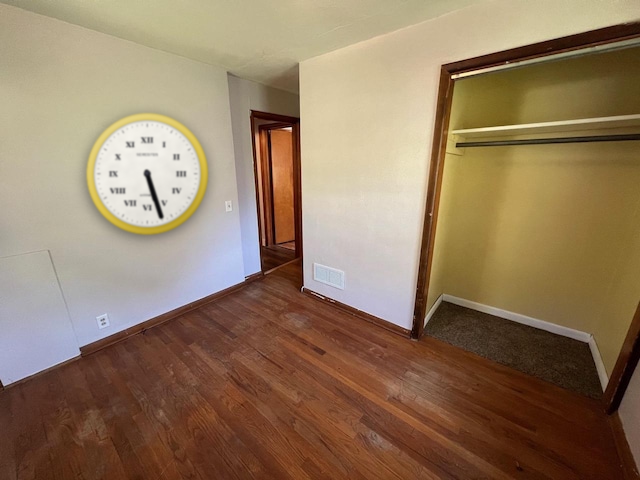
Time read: 5:27
